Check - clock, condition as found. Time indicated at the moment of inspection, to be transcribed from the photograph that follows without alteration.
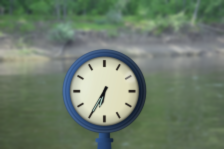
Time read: 6:35
